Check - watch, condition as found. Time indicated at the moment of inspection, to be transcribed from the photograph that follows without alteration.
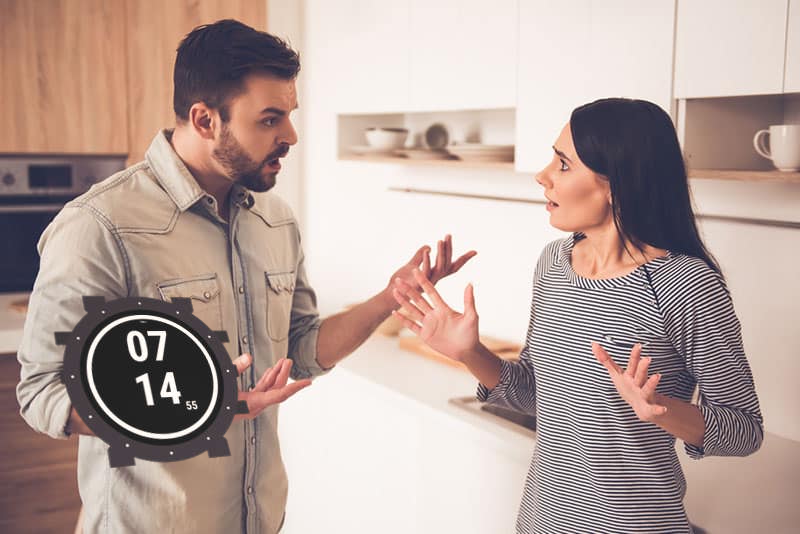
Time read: 7:14:55
